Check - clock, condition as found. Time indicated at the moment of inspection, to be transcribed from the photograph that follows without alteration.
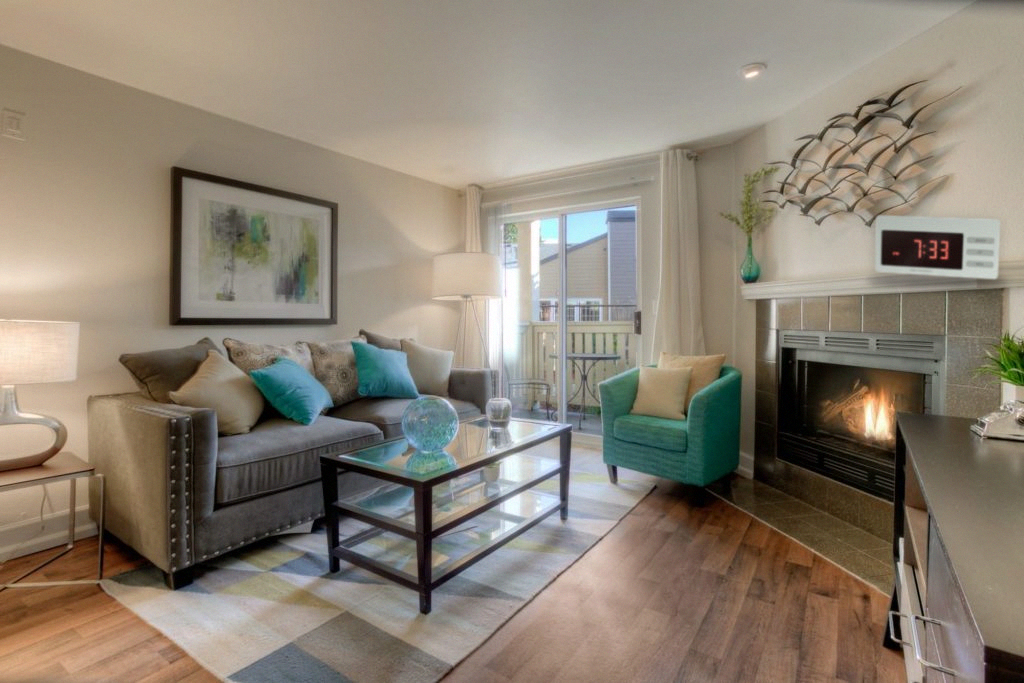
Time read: 7:33
